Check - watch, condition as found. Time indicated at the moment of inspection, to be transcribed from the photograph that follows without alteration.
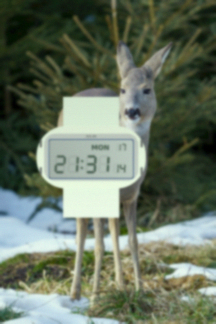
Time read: 21:31
